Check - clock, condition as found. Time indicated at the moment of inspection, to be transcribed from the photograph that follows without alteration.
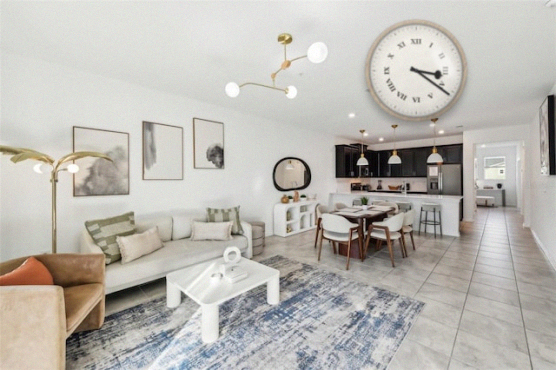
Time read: 3:21
